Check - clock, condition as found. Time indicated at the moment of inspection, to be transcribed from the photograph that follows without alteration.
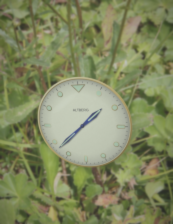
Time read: 1:38
